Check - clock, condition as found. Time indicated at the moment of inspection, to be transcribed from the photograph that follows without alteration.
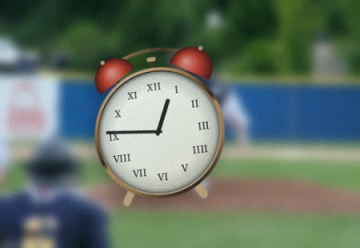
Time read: 12:46
